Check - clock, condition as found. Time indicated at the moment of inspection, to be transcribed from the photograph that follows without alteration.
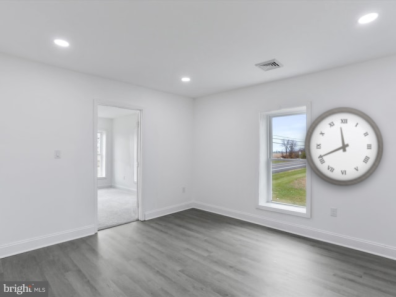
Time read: 11:41
